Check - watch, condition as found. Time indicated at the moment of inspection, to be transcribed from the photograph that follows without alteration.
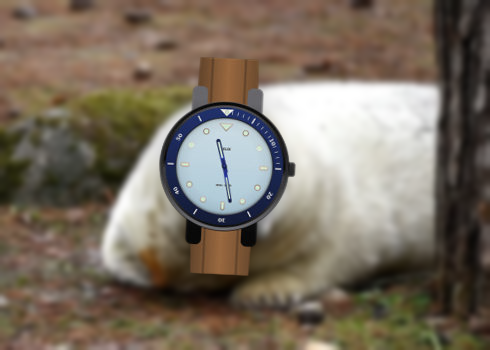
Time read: 11:28
